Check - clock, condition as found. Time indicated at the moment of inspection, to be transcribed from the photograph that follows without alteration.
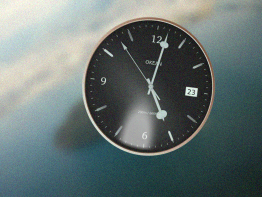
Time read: 5:01:53
